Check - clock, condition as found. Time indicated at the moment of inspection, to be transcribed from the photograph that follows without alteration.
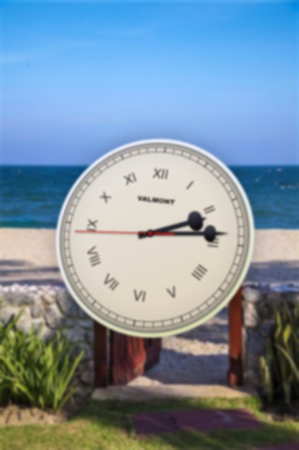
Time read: 2:13:44
